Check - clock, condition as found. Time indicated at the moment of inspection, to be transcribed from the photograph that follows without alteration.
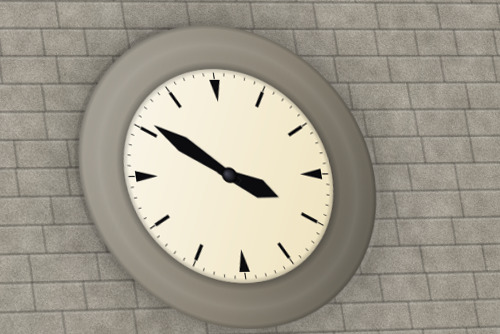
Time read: 3:51
